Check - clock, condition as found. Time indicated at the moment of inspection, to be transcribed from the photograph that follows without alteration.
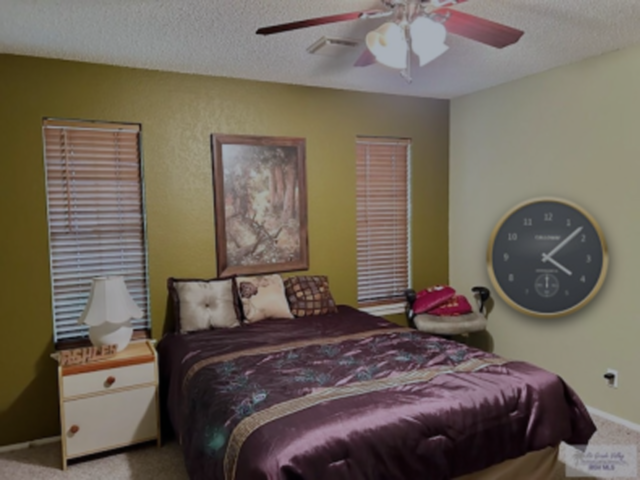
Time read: 4:08
